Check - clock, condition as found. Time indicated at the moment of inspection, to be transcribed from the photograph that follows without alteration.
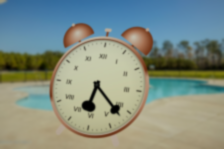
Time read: 6:22
